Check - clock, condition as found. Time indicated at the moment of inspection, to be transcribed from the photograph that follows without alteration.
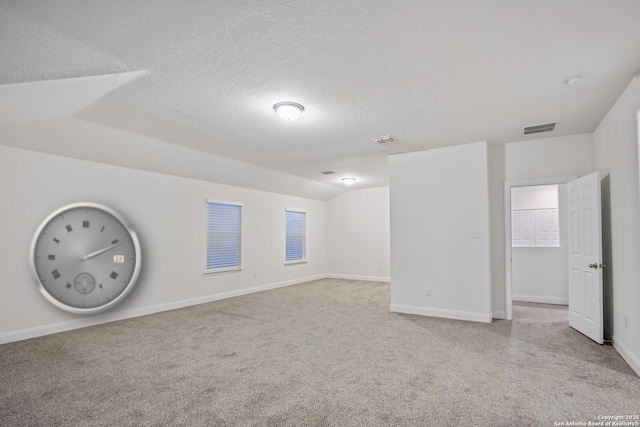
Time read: 2:11
